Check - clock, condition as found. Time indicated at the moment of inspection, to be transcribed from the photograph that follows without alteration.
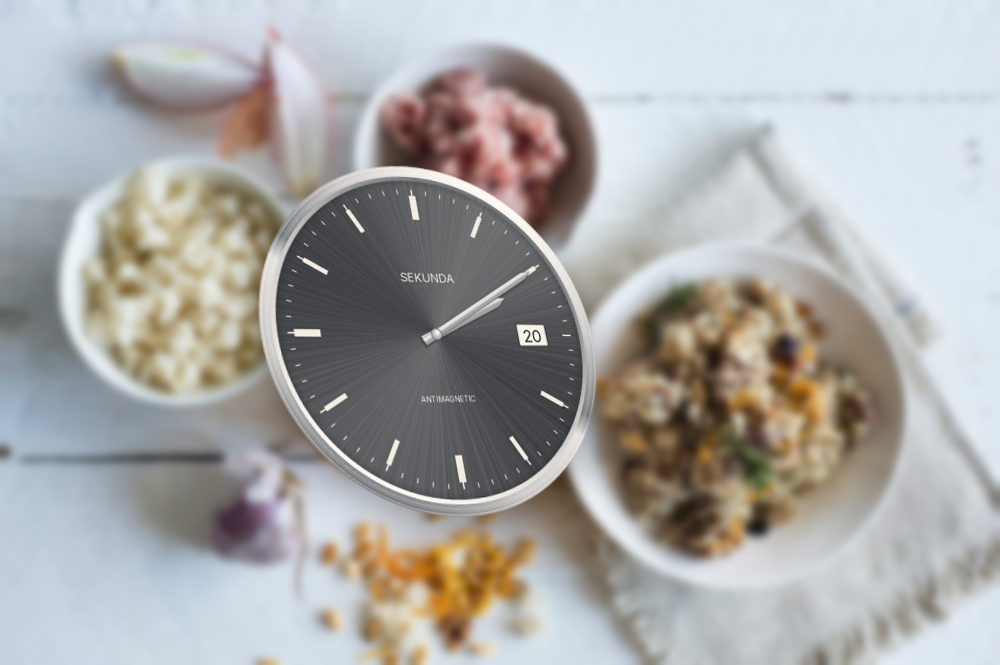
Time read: 2:10
